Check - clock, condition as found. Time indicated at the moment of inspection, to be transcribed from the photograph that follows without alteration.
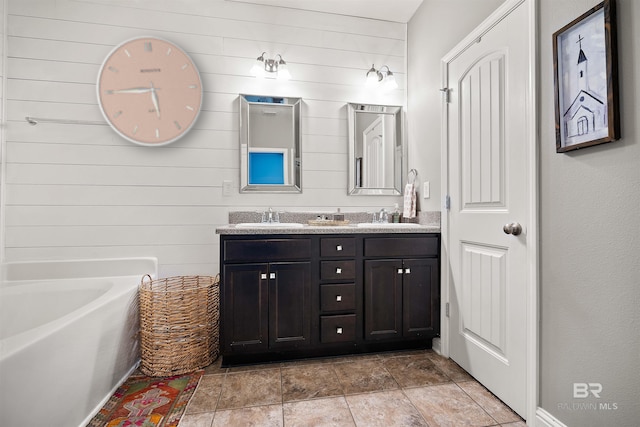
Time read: 5:45
